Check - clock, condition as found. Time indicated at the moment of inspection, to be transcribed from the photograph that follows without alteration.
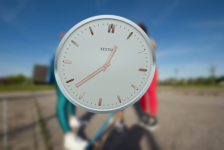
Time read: 12:38
